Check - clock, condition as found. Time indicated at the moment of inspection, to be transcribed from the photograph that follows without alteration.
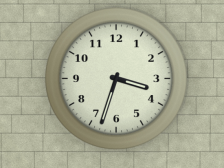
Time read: 3:33
